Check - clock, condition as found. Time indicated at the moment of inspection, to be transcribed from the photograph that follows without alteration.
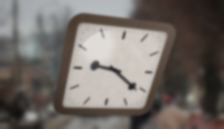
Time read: 9:21
